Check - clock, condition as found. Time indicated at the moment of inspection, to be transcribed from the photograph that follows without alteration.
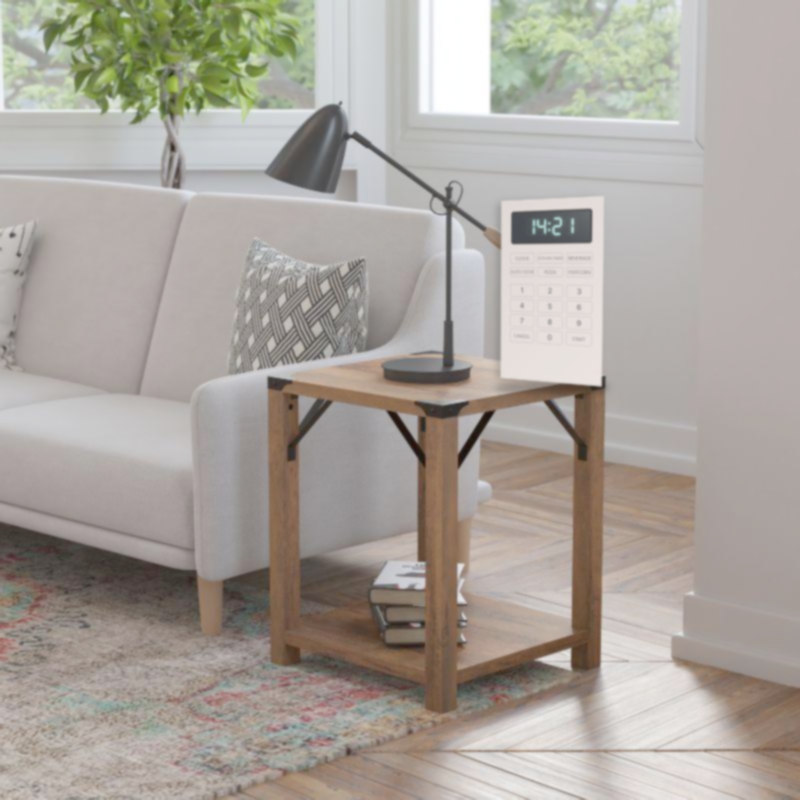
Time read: 14:21
